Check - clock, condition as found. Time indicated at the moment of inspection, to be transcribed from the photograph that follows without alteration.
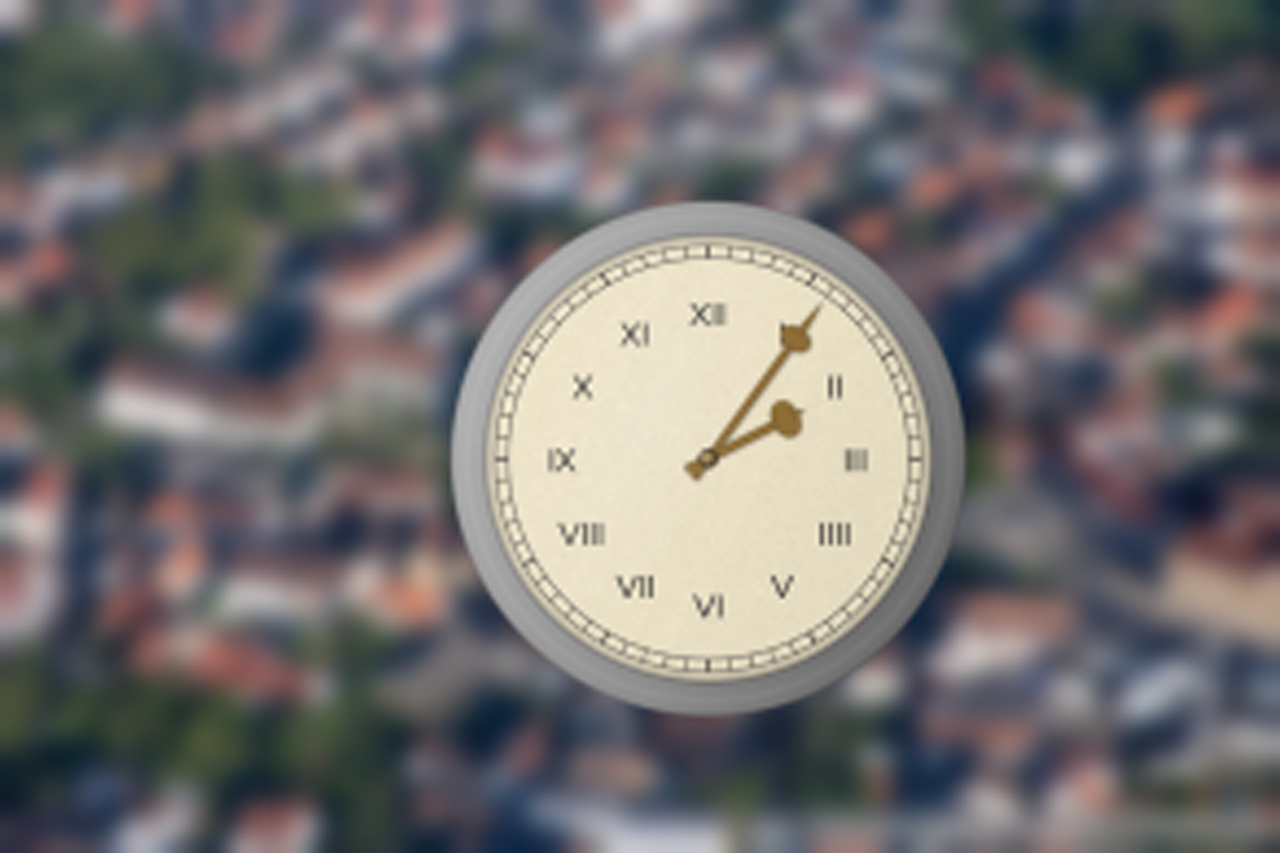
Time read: 2:06
